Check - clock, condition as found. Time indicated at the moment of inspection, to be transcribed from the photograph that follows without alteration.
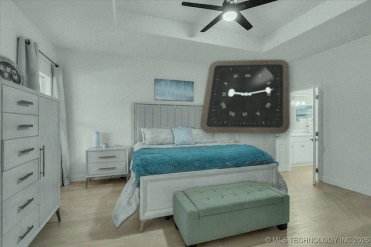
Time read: 9:13
